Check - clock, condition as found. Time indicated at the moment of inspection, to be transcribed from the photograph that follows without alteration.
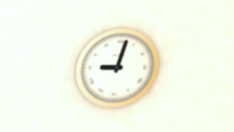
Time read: 9:02
